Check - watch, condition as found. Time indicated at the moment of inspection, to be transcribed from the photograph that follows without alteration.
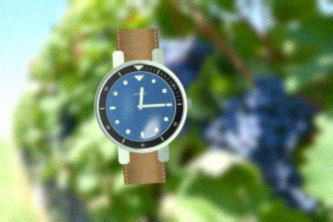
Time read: 12:15
